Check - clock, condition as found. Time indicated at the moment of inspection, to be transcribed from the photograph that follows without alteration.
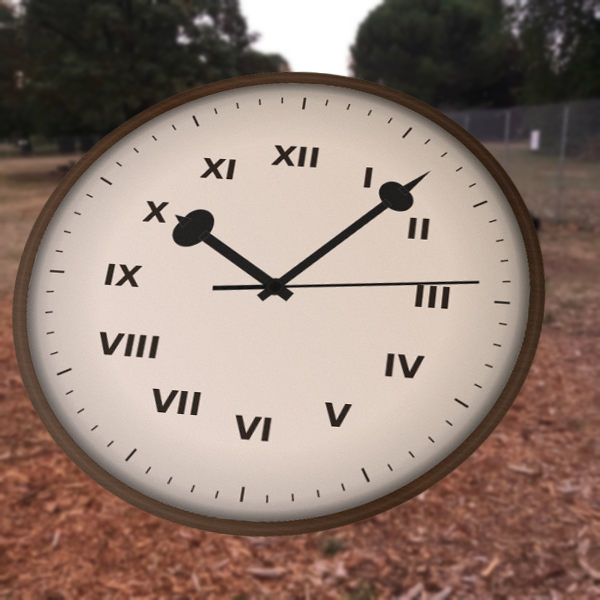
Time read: 10:07:14
